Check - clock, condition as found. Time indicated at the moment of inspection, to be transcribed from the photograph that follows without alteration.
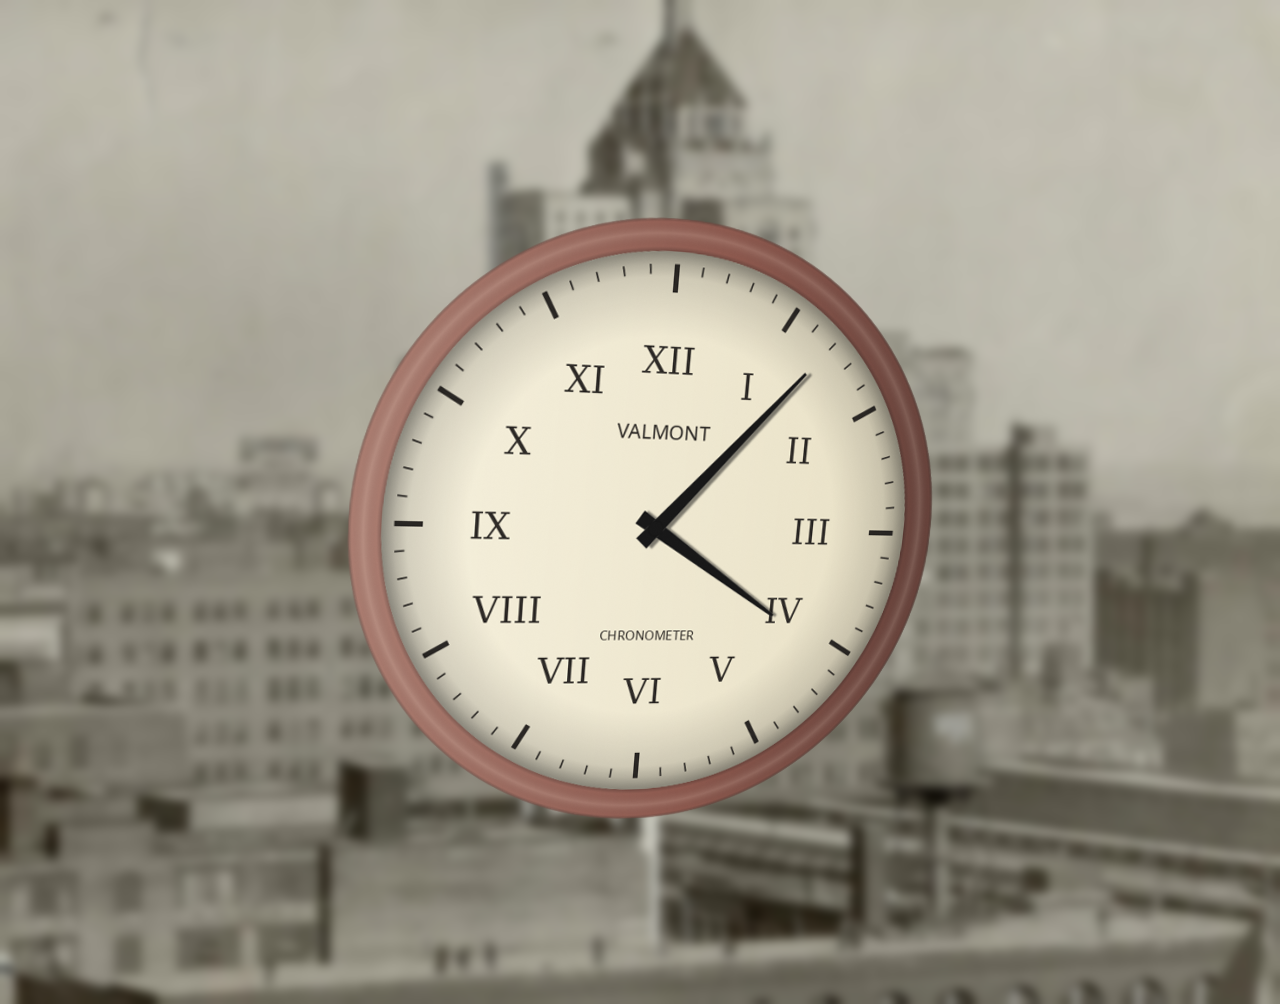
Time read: 4:07
